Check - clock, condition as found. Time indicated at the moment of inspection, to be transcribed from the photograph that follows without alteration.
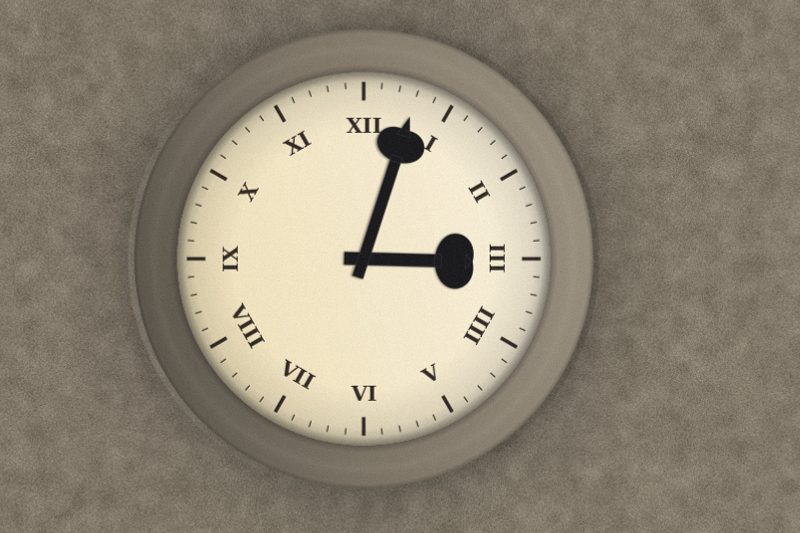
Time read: 3:03
